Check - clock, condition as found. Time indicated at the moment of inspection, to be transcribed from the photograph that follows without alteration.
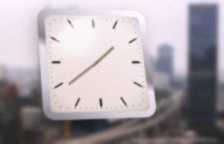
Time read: 1:39
